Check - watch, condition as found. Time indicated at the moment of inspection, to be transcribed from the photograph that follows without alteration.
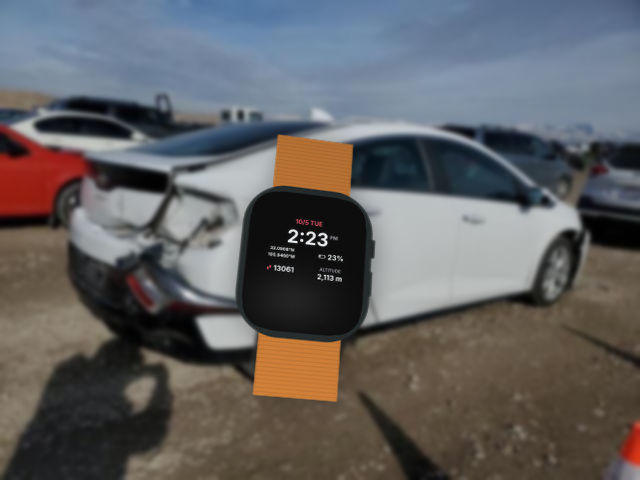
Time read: 2:23
